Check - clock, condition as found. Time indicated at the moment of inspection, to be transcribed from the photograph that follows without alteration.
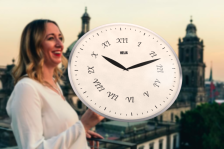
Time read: 10:12
